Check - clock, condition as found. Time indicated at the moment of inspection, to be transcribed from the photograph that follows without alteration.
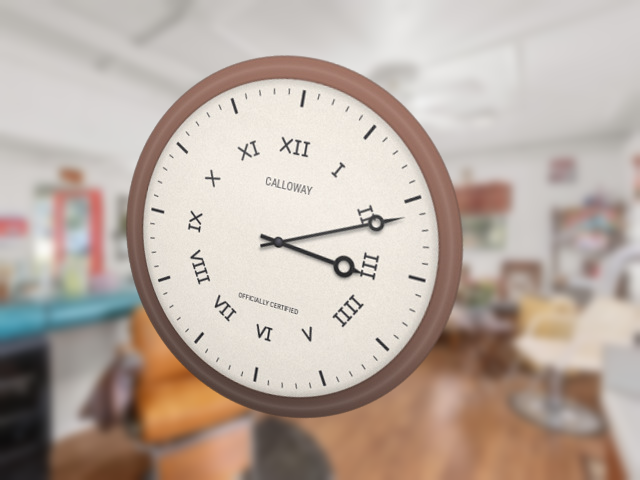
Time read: 3:11
